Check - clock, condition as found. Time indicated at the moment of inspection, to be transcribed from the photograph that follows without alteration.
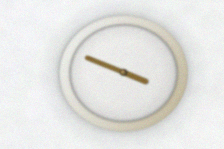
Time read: 3:49
